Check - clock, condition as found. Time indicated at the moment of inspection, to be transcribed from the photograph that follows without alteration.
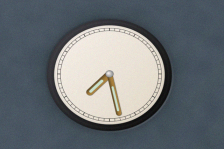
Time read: 7:28
